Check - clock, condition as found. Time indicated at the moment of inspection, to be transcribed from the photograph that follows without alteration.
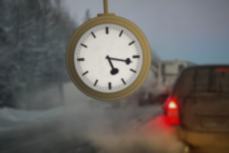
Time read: 5:17
